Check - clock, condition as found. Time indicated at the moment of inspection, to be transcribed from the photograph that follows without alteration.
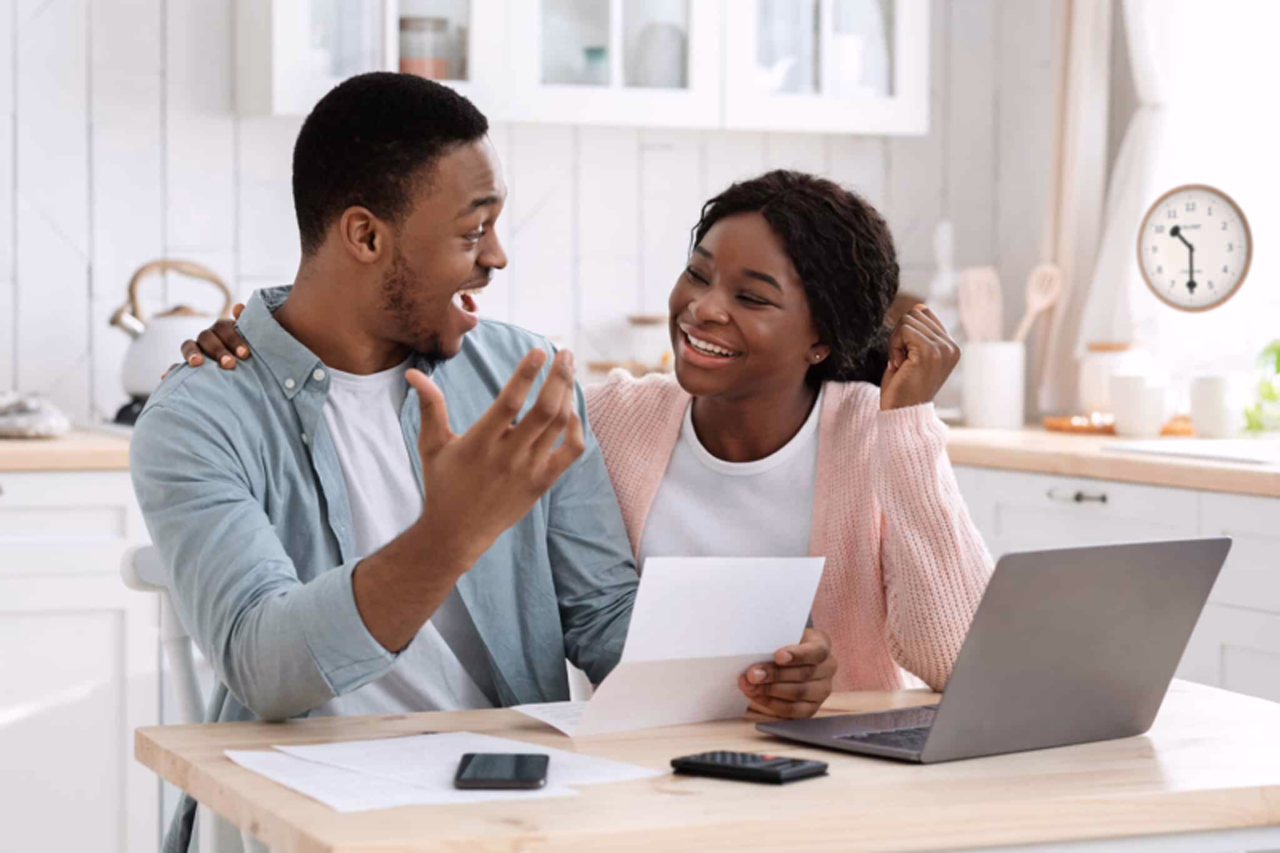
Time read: 10:30
